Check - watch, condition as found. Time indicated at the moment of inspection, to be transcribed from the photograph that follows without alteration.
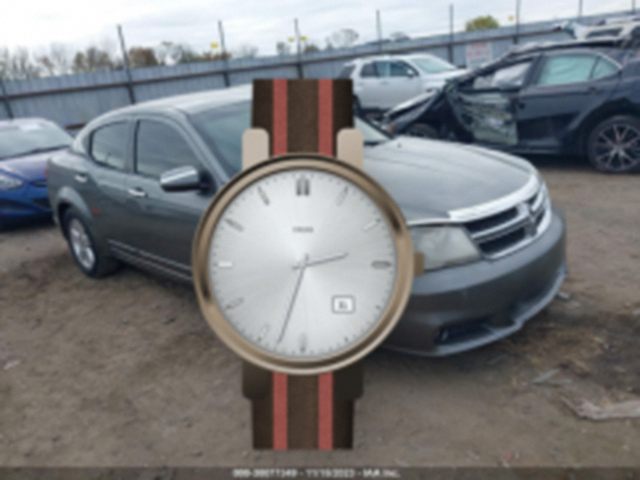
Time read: 2:33
